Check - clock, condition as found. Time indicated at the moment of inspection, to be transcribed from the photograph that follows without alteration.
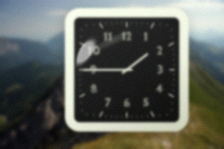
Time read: 1:45
